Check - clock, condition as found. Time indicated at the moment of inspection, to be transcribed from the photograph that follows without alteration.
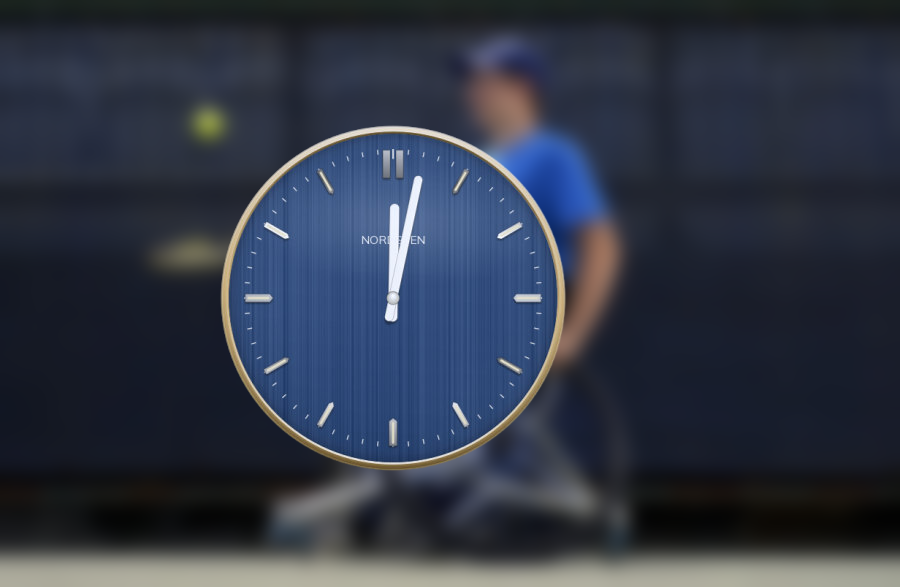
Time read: 12:02
